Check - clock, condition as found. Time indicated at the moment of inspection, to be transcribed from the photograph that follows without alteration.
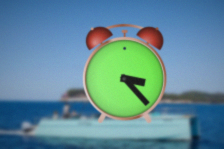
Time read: 3:23
